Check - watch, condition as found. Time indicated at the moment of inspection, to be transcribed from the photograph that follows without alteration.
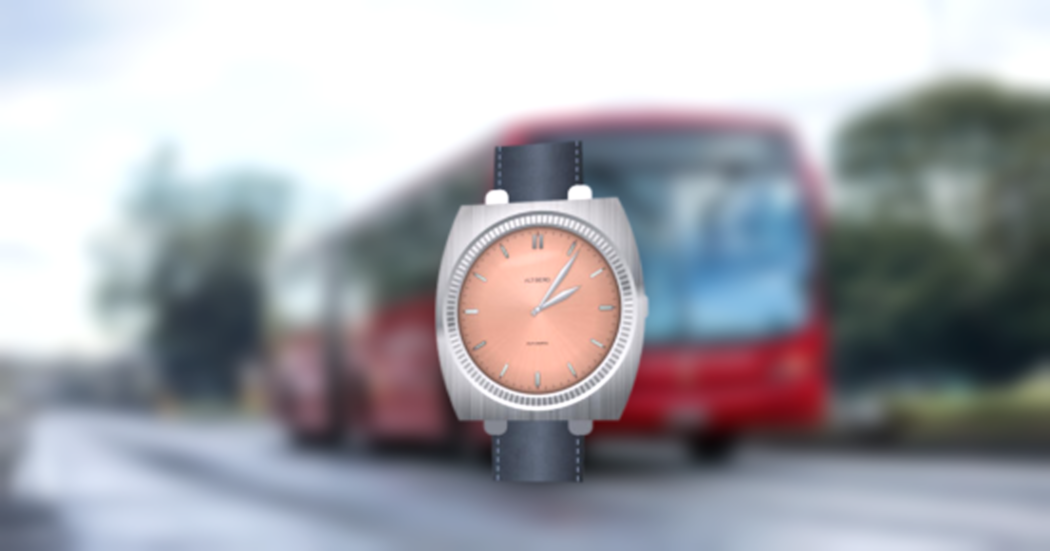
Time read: 2:06
